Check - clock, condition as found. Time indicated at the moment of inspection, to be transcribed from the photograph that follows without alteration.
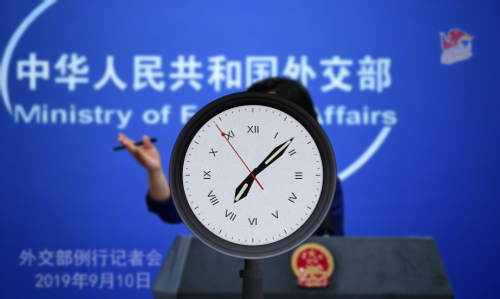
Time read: 7:07:54
